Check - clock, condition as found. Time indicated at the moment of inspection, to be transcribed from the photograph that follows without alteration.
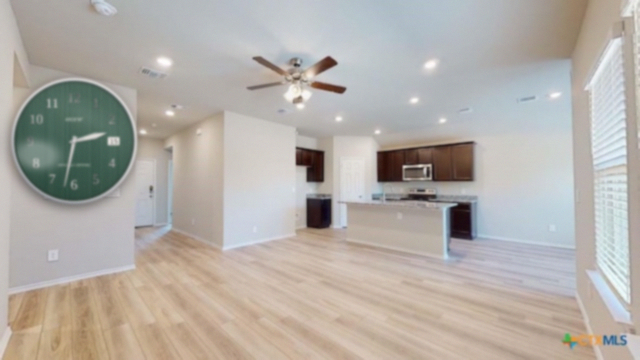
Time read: 2:32
